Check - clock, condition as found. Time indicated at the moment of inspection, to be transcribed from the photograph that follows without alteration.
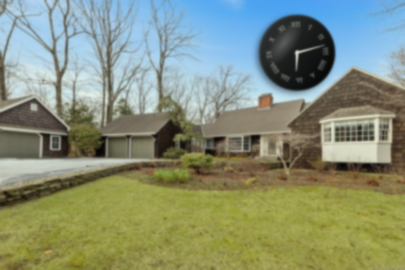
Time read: 6:13
